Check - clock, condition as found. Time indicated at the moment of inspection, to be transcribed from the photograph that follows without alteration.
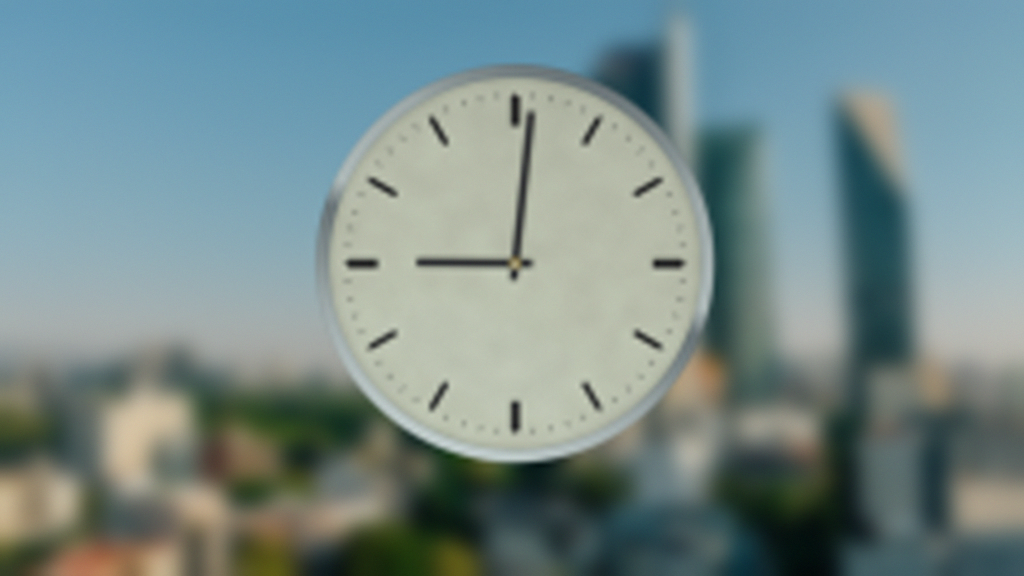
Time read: 9:01
